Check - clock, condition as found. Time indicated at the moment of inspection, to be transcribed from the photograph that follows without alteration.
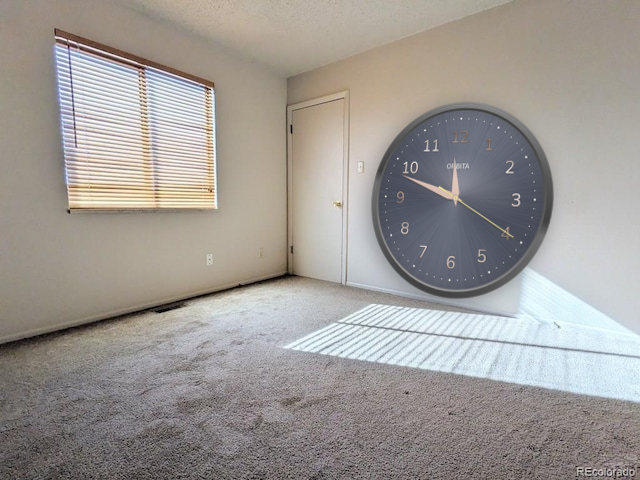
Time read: 11:48:20
